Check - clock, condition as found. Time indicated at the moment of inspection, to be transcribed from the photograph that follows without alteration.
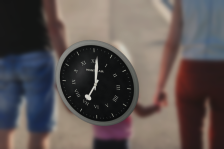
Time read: 7:01
